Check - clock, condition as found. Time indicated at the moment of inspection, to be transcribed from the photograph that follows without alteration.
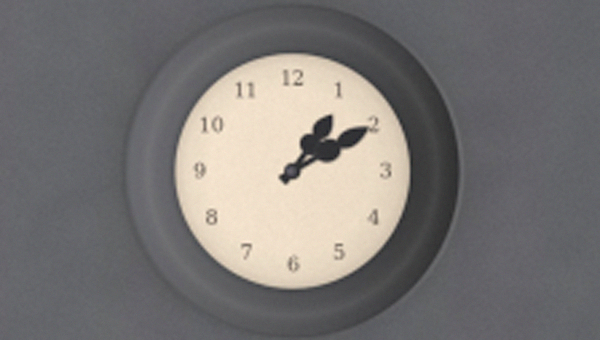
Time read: 1:10
